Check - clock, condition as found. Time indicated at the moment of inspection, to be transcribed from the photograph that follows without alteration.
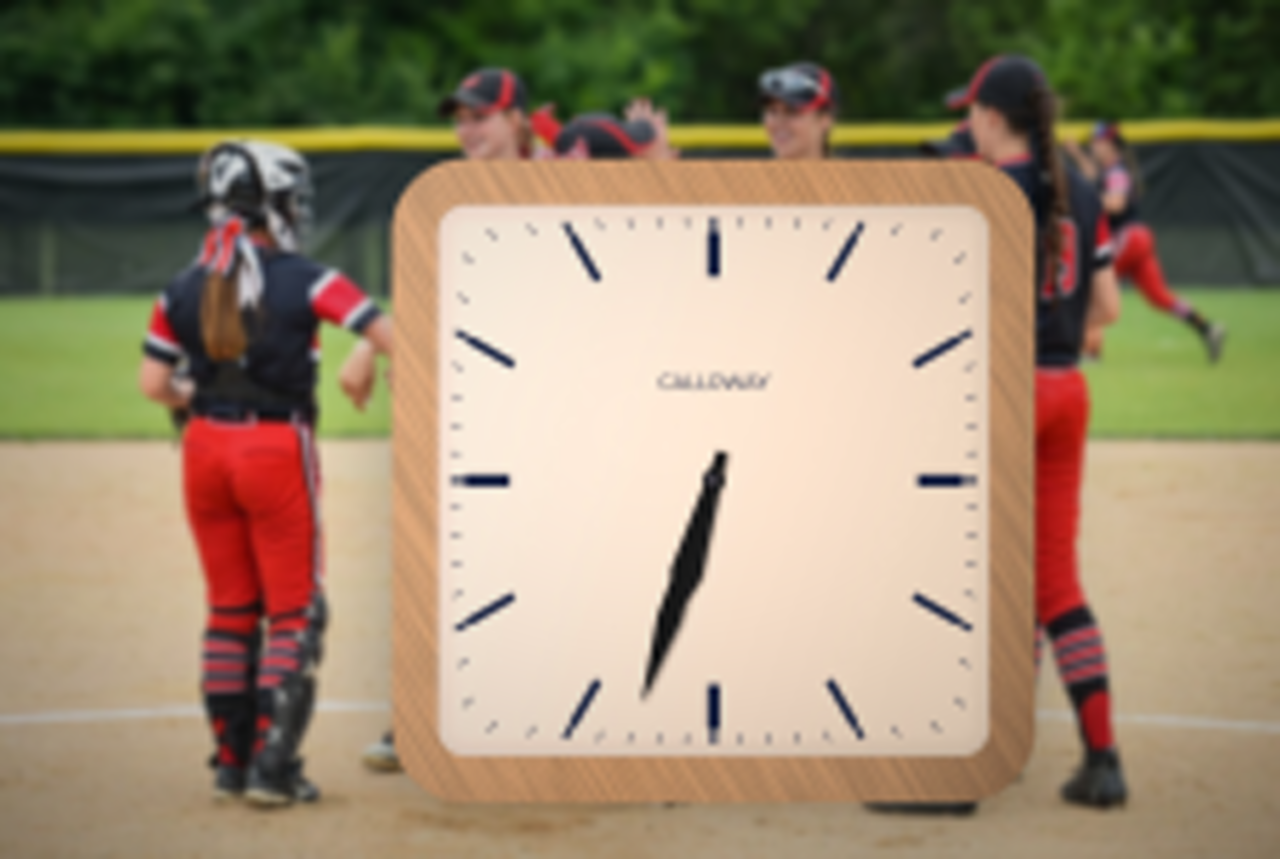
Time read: 6:33
